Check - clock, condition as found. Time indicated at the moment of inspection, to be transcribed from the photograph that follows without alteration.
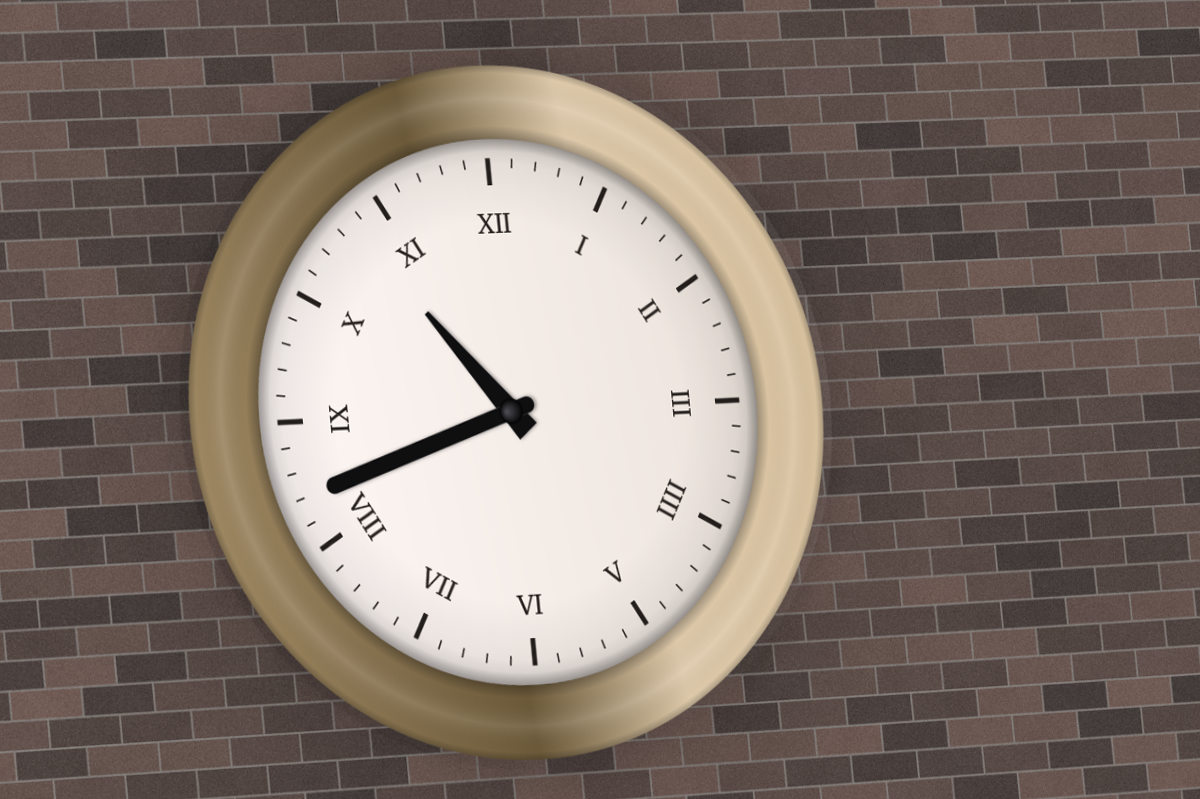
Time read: 10:42
